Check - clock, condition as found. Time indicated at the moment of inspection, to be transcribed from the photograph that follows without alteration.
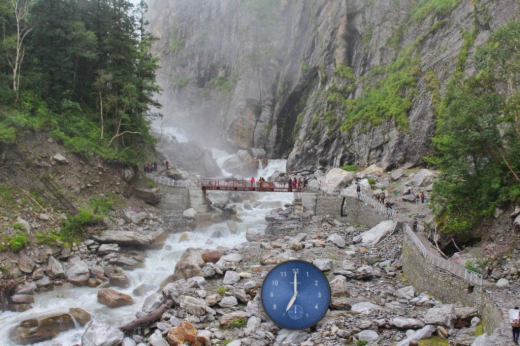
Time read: 7:00
